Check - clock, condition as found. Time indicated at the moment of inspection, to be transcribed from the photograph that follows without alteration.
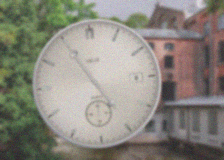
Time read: 4:55
